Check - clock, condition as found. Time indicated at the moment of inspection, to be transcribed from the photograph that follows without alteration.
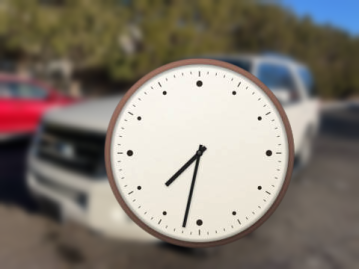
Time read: 7:32
